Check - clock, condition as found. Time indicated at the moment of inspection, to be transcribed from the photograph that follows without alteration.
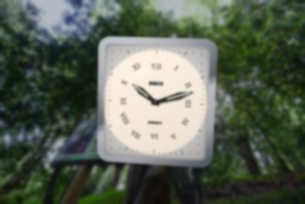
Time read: 10:12
